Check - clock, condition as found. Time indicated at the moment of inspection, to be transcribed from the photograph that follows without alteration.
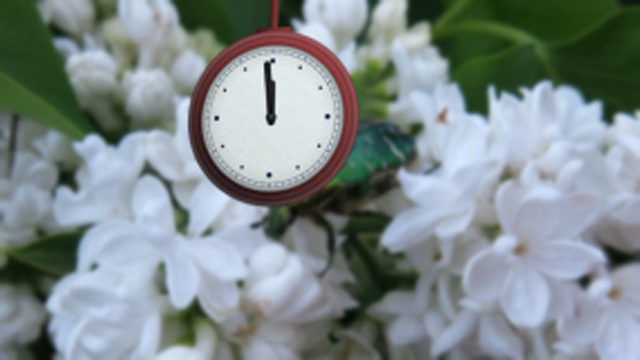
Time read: 11:59
